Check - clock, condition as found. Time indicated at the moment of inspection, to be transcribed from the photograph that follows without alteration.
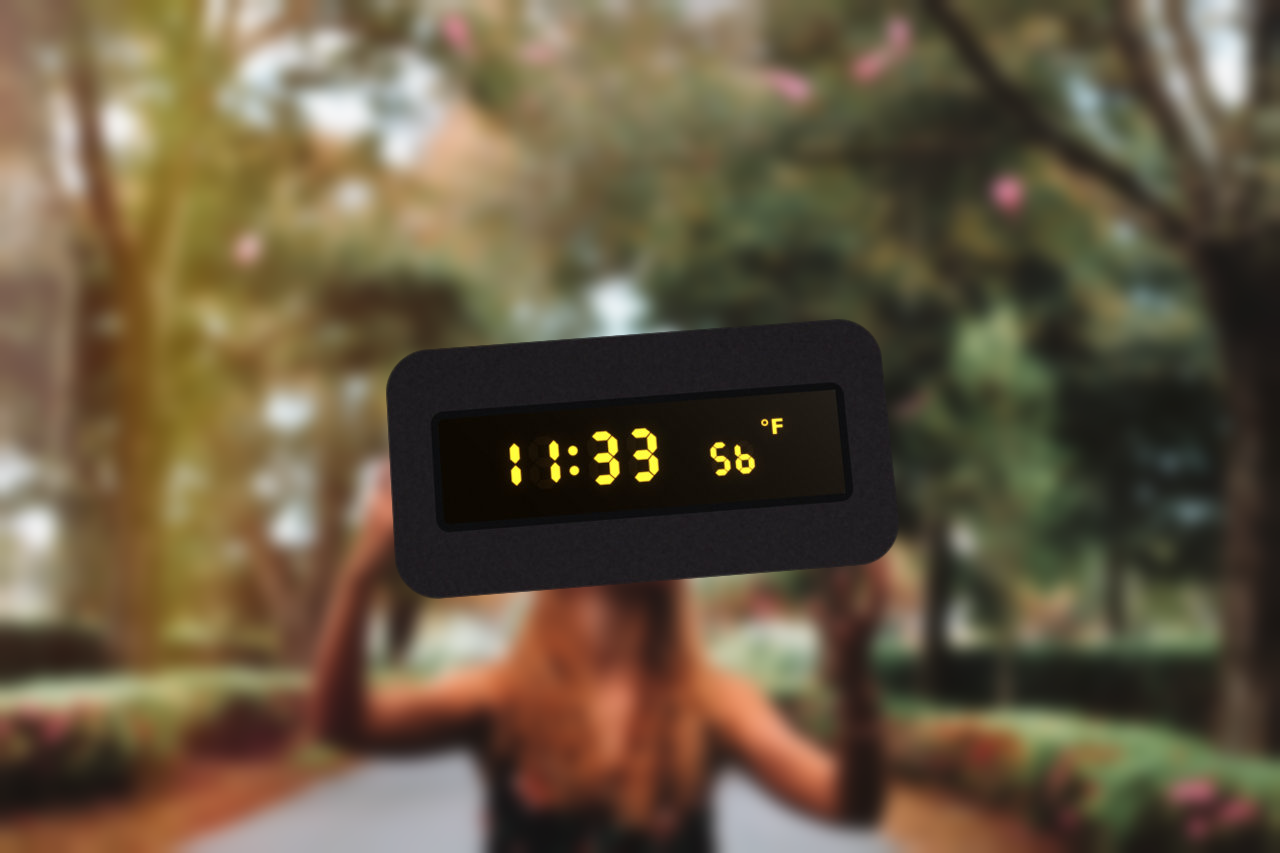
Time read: 11:33
